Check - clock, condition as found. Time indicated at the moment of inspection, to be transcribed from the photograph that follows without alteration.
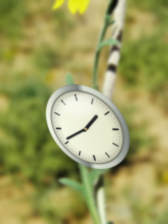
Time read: 1:41
